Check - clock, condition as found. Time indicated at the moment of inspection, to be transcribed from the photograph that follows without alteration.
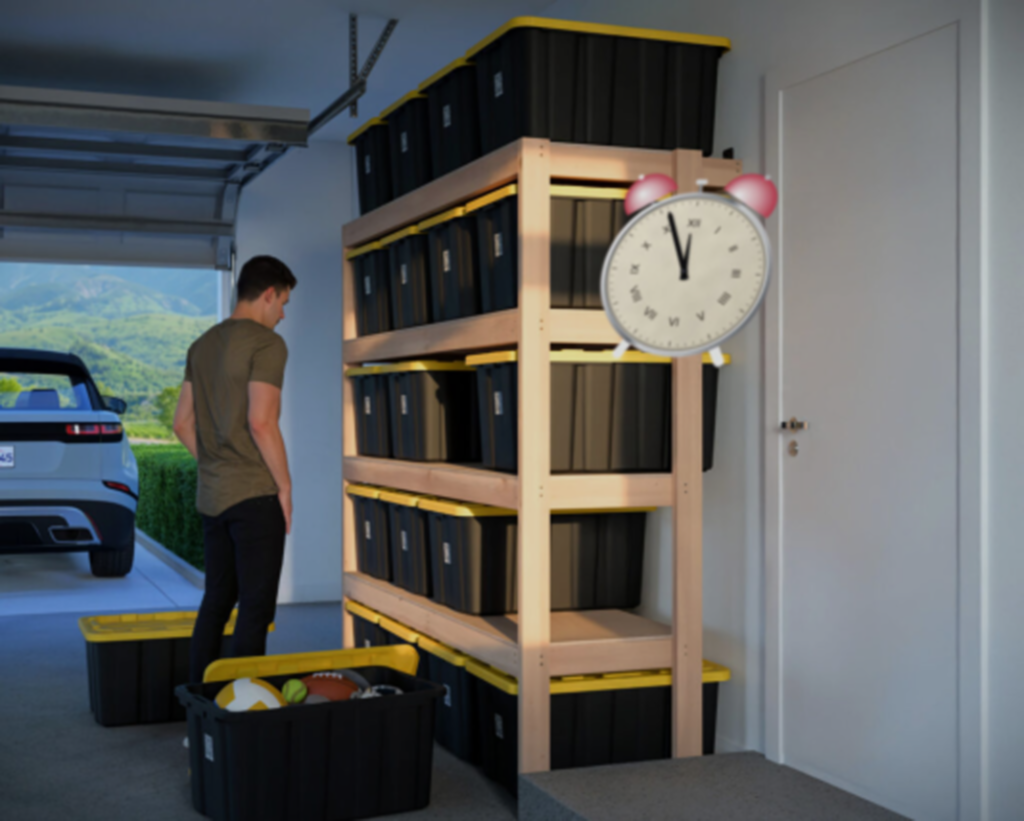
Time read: 11:56
